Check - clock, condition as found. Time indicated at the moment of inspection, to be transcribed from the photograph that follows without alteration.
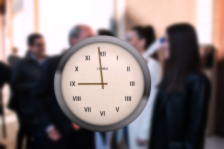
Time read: 8:59
